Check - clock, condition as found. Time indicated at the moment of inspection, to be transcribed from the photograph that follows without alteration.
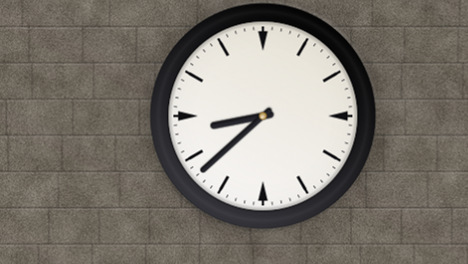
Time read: 8:38
